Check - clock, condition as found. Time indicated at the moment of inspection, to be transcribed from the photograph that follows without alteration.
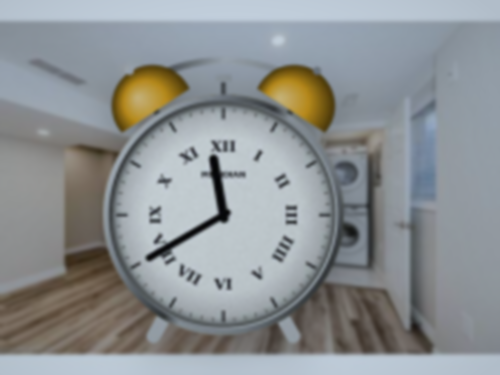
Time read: 11:40
